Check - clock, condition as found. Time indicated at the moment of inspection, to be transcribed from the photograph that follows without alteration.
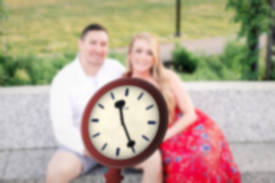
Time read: 11:25
